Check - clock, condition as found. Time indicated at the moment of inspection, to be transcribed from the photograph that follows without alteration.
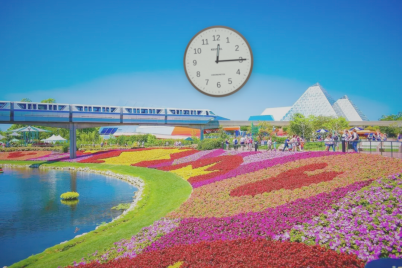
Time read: 12:15
